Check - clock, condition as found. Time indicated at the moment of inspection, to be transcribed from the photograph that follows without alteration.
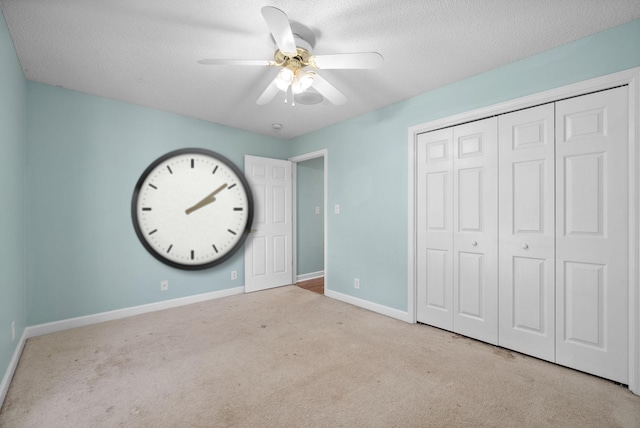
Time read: 2:09
